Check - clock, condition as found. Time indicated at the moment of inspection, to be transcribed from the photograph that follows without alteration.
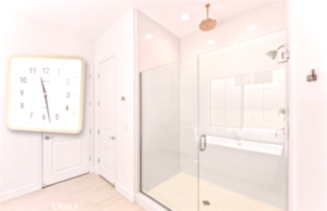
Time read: 11:28
